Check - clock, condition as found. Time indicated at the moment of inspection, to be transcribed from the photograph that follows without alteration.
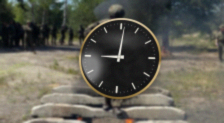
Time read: 9:01
